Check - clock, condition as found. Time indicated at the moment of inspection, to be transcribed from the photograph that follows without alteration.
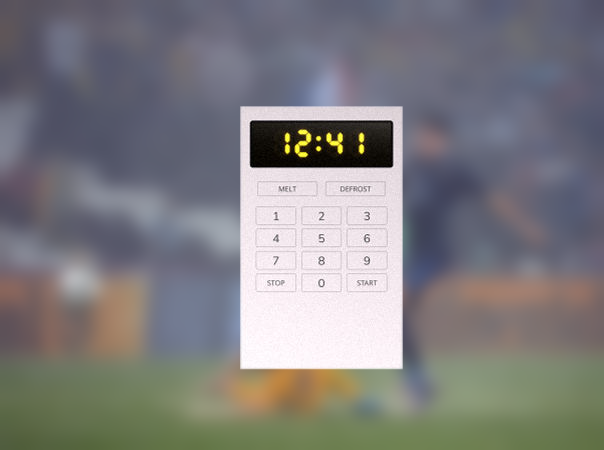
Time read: 12:41
